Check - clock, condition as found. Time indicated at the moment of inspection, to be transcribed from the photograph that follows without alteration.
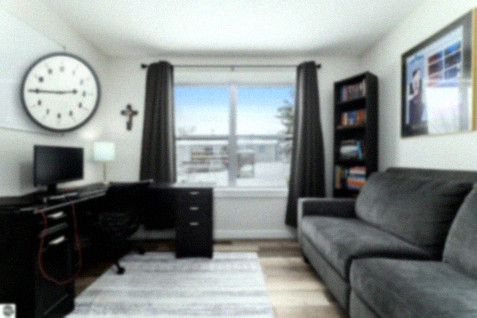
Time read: 2:45
